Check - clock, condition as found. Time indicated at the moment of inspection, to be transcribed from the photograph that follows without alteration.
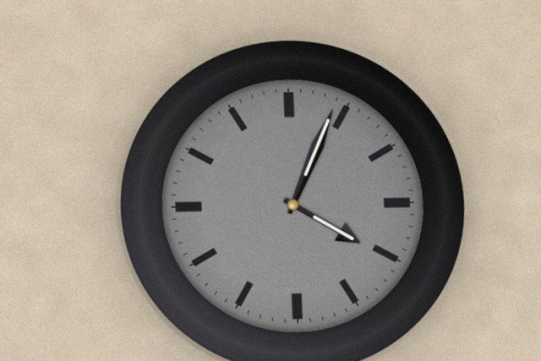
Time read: 4:04
